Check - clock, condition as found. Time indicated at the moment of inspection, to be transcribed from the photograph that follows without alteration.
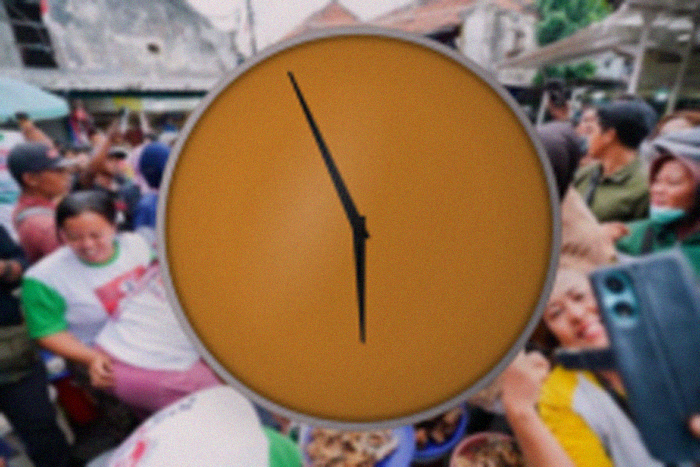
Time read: 5:56
